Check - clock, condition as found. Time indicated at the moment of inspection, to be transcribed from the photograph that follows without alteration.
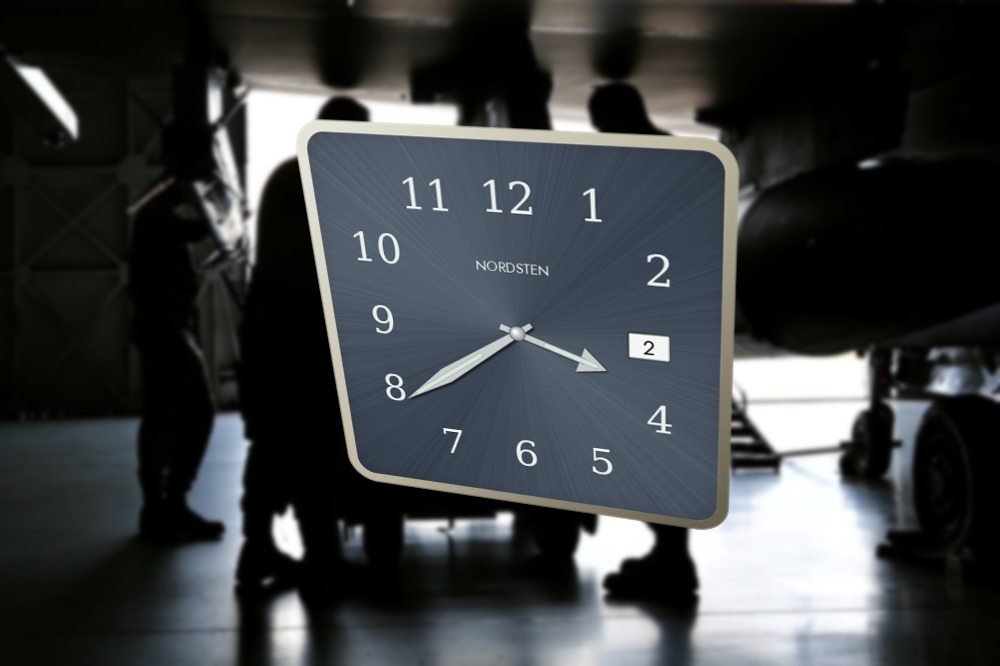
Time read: 3:39
